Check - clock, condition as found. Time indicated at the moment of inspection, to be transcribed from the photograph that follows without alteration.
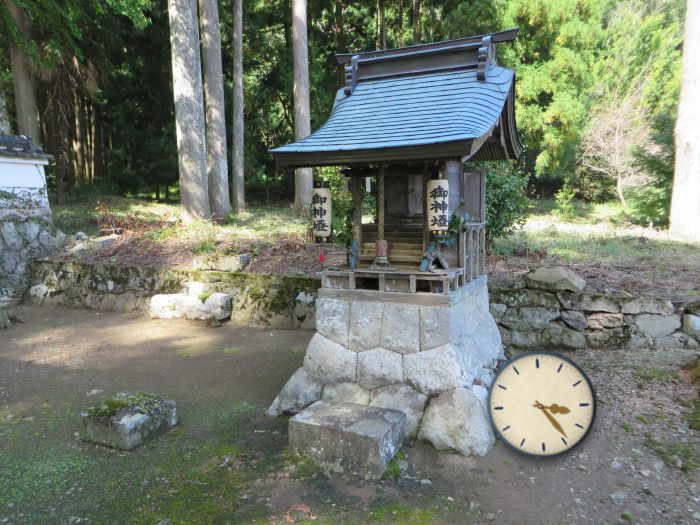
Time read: 3:24
